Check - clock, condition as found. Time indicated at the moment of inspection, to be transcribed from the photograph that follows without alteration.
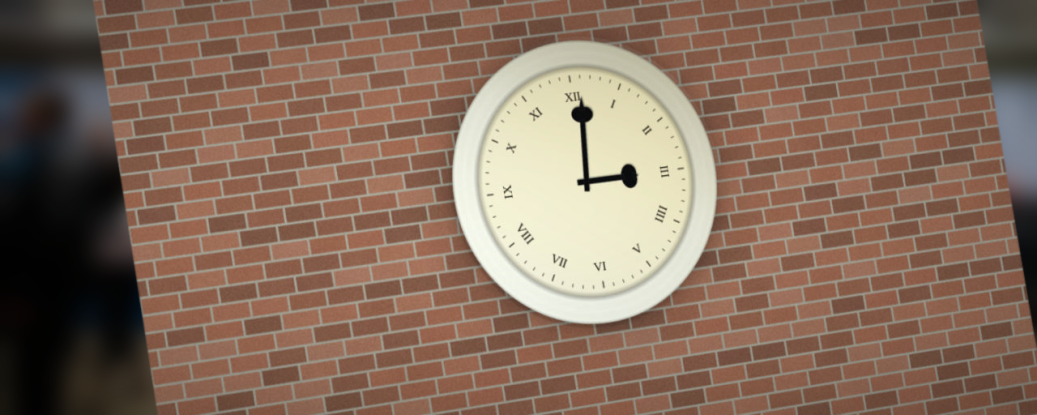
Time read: 3:01
